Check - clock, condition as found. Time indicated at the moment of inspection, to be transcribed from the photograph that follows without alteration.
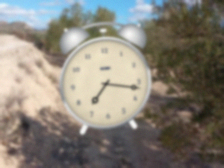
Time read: 7:17
